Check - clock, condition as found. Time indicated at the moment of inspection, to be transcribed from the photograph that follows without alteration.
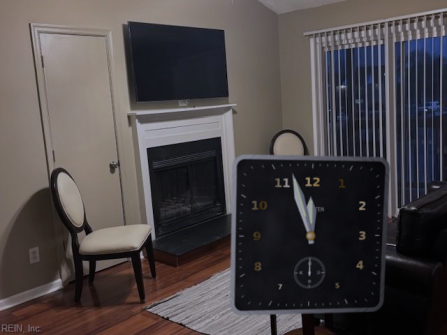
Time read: 11:57
